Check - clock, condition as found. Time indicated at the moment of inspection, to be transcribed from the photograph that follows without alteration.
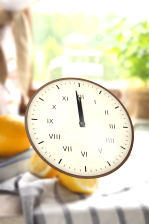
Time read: 11:59
